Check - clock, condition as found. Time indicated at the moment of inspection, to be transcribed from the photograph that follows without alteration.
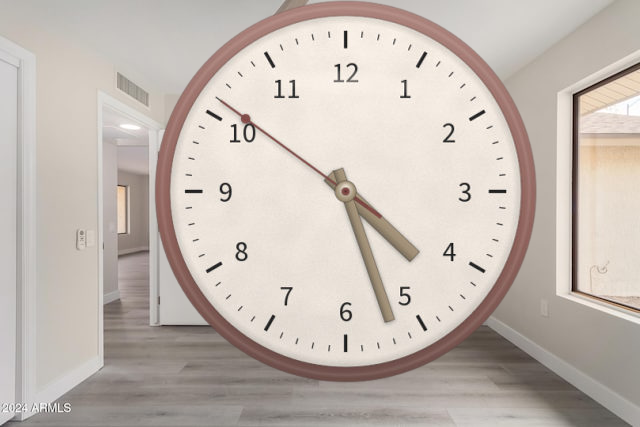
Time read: 4:26:51
